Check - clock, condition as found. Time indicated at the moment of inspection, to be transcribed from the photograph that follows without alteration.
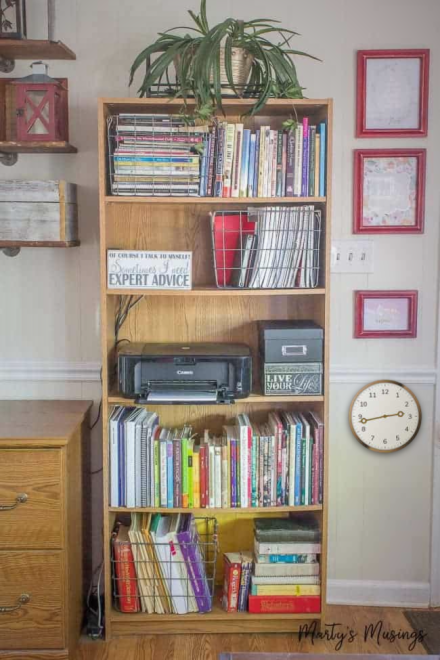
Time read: 2:43
